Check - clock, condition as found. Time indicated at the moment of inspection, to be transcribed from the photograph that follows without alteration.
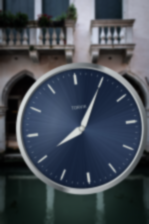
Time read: 8:05
